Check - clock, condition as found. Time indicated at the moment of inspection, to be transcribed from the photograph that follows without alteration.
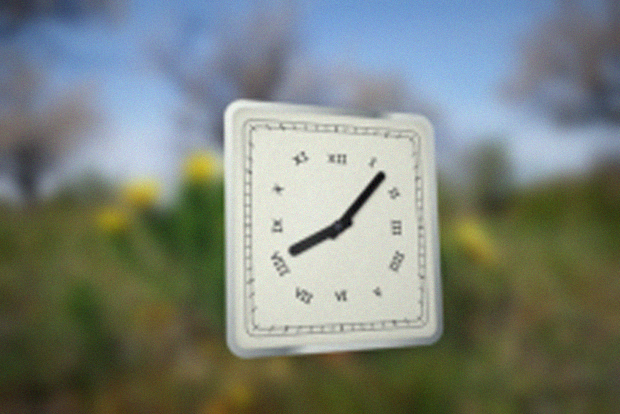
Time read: 8:07
